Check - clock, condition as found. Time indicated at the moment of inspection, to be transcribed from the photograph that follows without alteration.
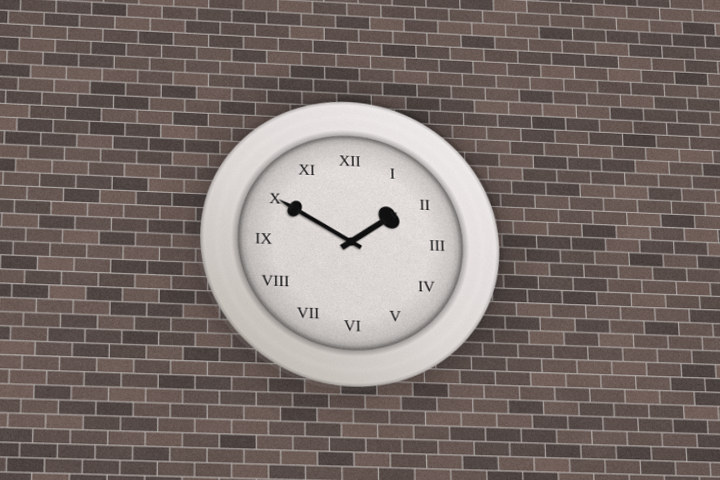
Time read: 1:50
